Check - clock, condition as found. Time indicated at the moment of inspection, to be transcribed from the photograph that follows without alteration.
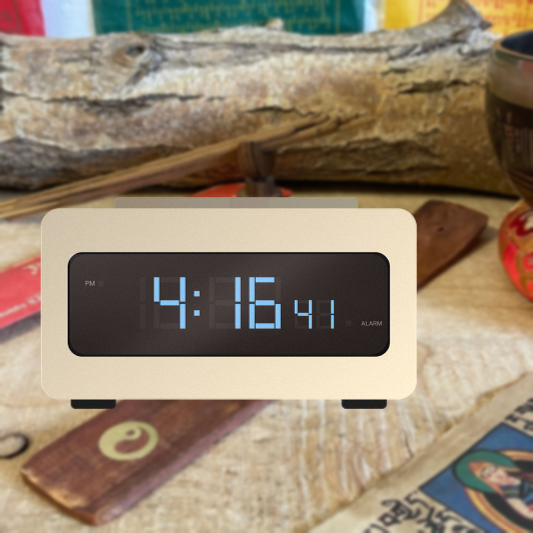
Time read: 4:16:41
